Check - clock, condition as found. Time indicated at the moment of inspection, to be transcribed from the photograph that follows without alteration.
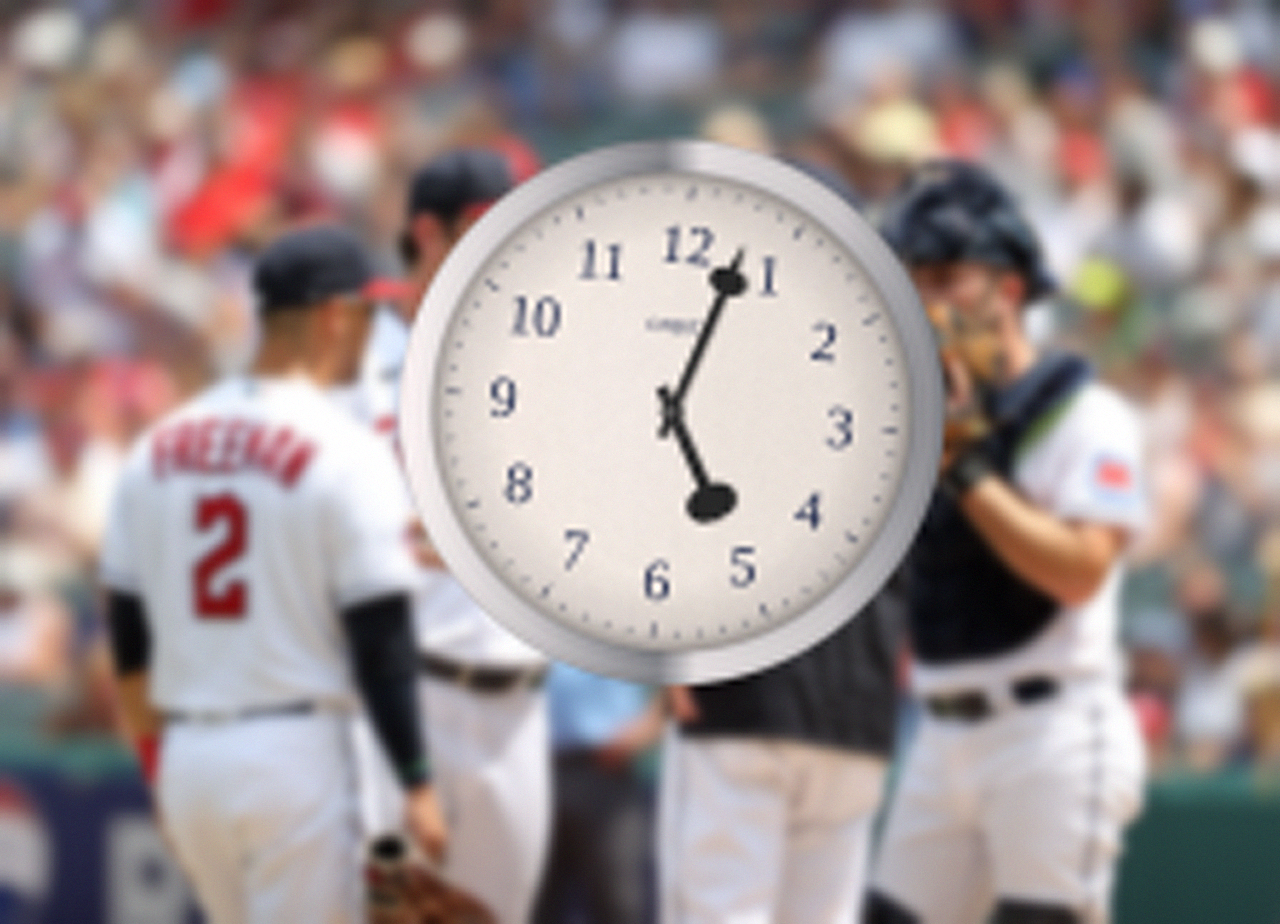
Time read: 5:03
